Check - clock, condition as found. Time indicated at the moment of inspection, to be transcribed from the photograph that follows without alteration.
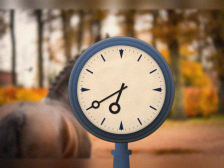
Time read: 6:40
